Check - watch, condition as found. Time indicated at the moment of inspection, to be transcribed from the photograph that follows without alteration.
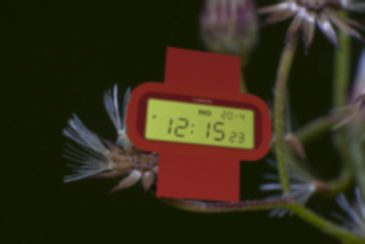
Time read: 12:15
